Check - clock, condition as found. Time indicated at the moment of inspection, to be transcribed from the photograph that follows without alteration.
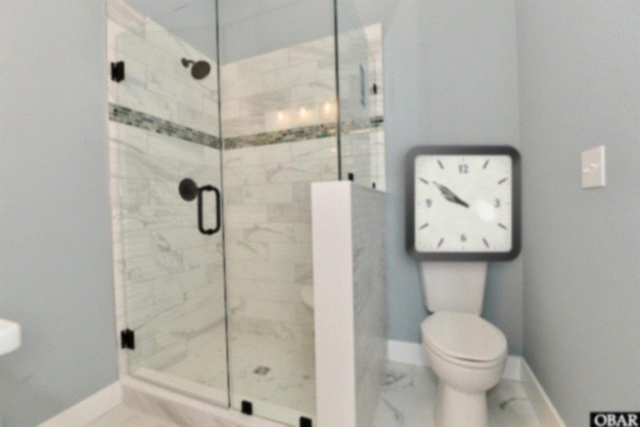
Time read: 9:51
